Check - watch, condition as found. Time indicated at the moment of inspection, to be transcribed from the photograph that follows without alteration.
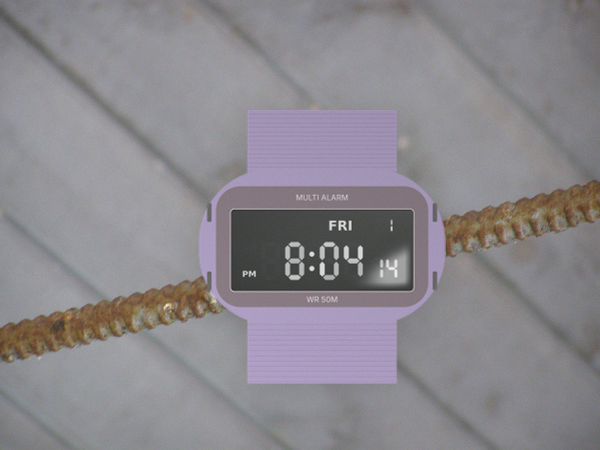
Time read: 8:04:14
